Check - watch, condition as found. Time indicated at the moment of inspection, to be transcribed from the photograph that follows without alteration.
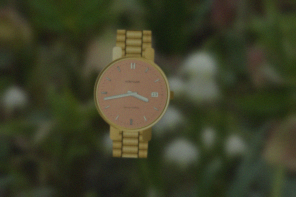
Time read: 3:43
